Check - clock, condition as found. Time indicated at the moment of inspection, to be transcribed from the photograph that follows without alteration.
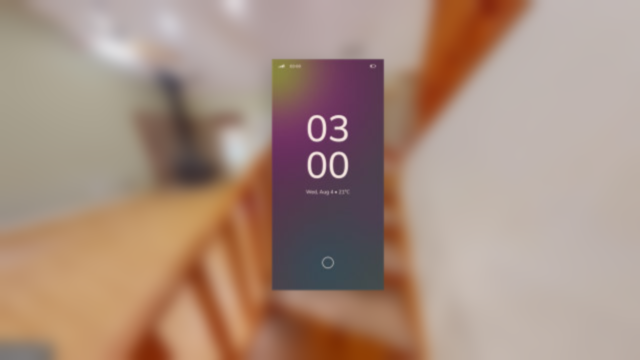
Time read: 3:00
